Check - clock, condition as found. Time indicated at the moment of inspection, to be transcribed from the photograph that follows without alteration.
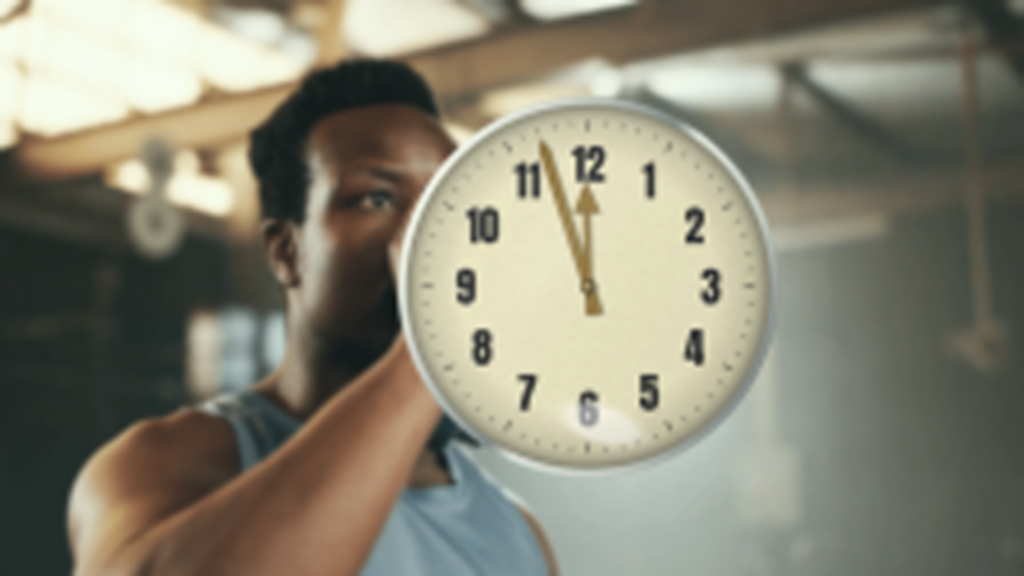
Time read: 11:57
